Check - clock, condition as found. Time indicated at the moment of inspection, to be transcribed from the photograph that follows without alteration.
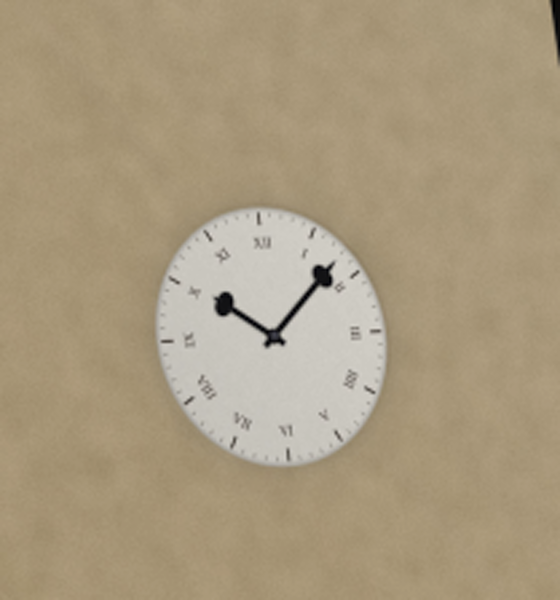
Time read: 10:08
